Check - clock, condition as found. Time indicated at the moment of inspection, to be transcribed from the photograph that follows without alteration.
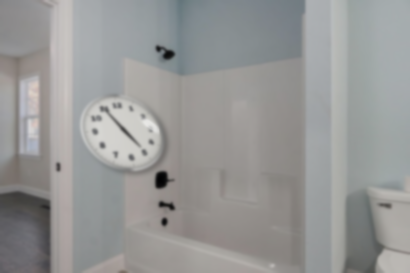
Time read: 4:55
